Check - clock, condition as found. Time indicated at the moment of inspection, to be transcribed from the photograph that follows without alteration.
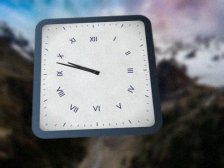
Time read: 9:48
